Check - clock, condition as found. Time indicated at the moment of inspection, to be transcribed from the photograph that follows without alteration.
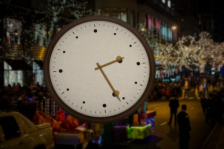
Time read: 2:26
